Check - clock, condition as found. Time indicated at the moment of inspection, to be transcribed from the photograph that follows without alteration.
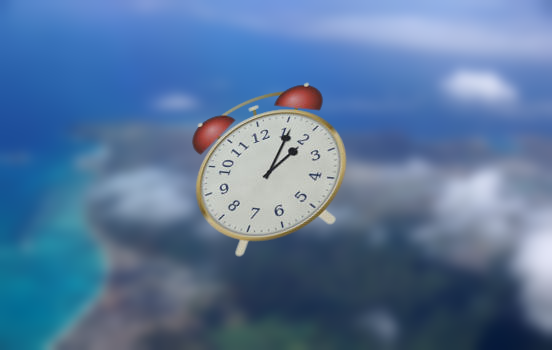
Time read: 2:06
